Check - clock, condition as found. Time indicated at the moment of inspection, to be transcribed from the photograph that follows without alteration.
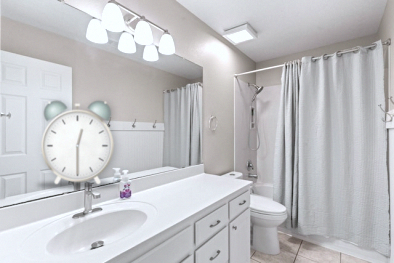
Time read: 12:30
